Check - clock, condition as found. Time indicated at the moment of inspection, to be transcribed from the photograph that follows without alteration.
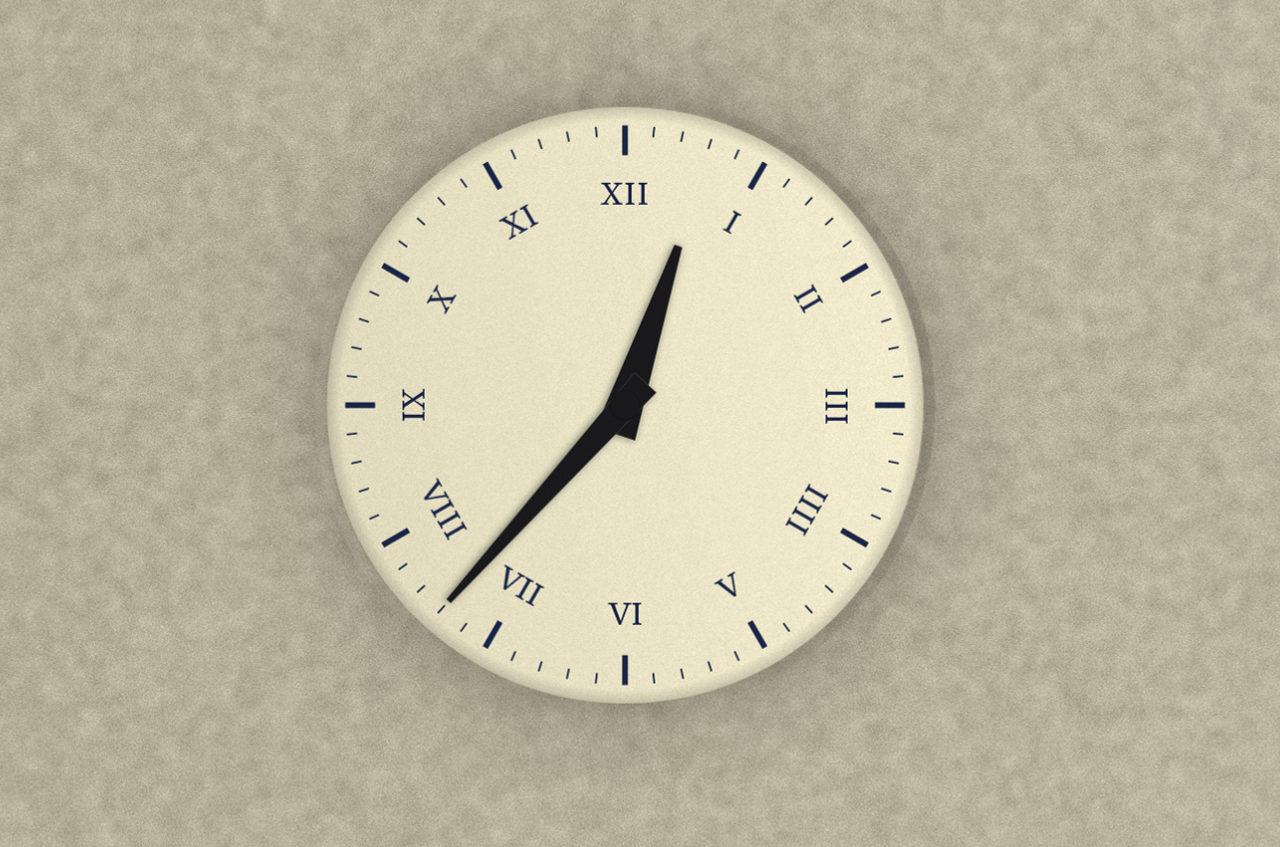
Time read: 12:37
